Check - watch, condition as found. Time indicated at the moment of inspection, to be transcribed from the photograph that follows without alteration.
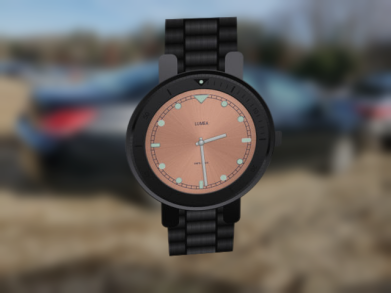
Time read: 2:29
